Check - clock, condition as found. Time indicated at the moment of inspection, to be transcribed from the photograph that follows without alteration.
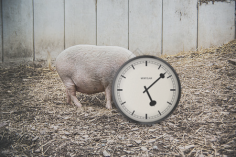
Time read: 5:08
